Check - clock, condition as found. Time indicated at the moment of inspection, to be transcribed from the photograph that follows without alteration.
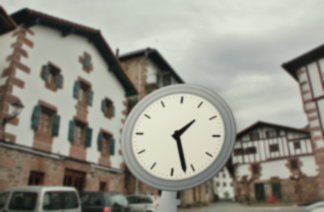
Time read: 1:27
